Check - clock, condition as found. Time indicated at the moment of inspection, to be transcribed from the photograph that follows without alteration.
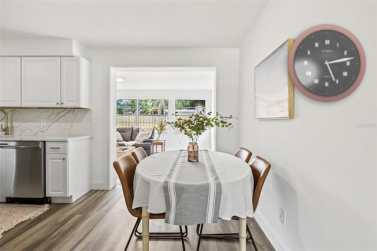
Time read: 5:13
